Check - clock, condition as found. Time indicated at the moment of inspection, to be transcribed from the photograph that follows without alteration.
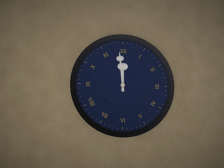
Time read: 11:59
